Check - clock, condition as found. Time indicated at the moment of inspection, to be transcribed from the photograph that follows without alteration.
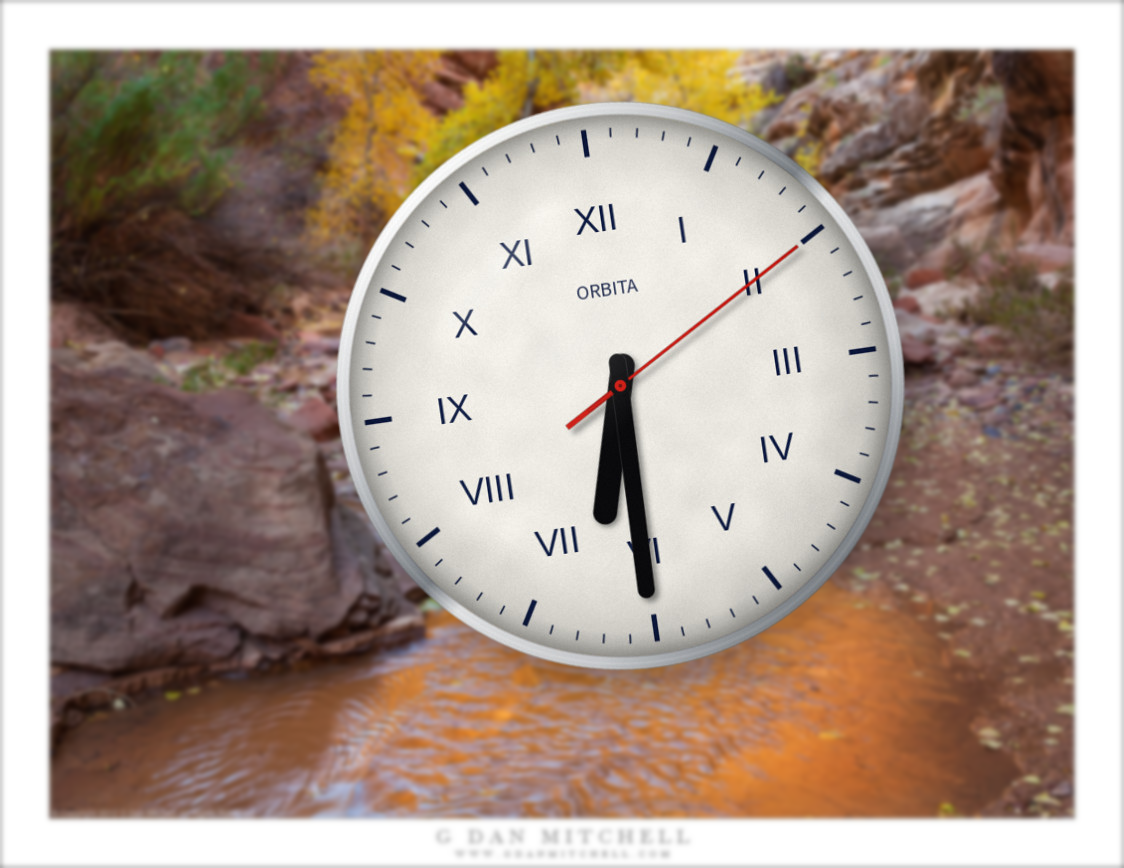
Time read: 6:30:10
